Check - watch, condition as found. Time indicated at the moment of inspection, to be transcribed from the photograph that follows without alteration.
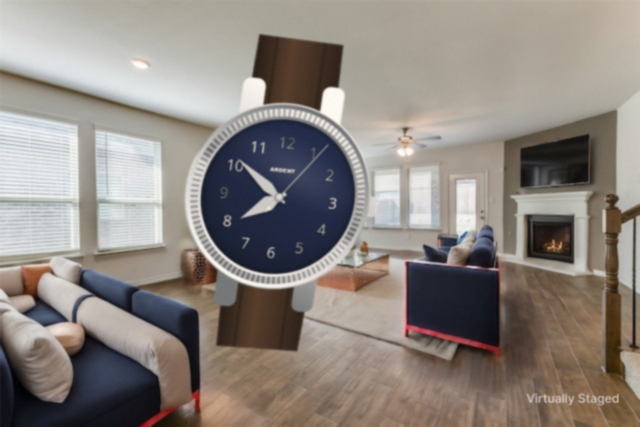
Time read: 7:51:06
